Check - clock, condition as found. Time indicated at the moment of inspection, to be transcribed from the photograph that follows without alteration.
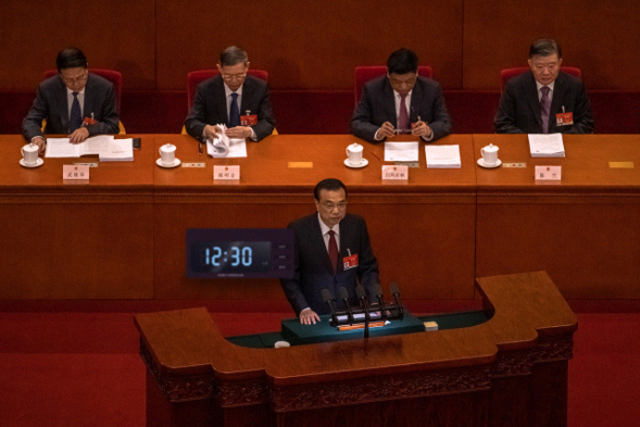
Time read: 12:30
